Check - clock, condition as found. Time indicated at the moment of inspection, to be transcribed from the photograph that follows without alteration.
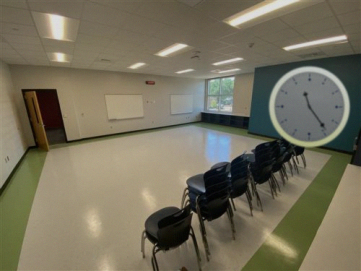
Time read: 11:24
